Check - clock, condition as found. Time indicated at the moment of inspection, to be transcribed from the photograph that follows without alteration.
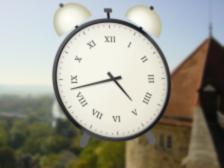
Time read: 4:43
